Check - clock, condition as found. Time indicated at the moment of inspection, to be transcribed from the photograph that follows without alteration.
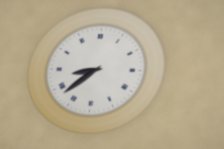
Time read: 8:38
